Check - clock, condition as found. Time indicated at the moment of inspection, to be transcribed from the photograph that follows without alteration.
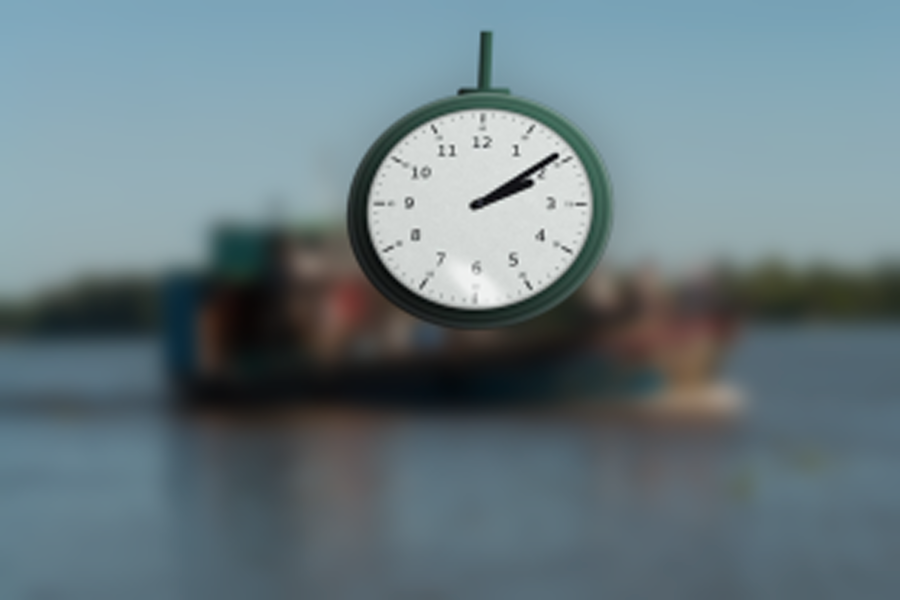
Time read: 2:09
